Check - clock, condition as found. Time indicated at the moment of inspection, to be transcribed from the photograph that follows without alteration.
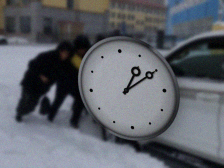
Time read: 1:10
